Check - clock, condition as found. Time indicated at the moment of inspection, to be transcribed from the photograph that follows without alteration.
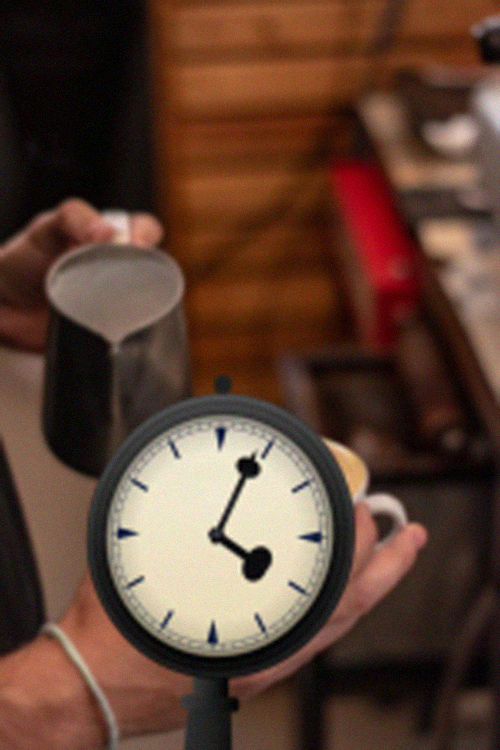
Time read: 4:04
